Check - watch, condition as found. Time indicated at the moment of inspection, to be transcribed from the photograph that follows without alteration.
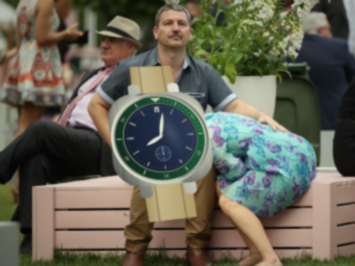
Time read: 8:02
